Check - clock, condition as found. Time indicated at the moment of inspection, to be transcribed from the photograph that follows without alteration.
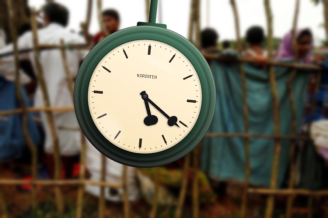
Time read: 5:21
